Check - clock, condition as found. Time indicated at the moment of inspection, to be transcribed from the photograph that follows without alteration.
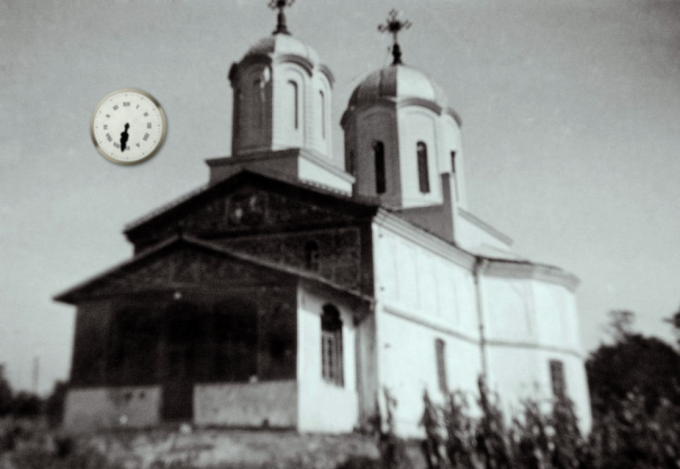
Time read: 6:32
